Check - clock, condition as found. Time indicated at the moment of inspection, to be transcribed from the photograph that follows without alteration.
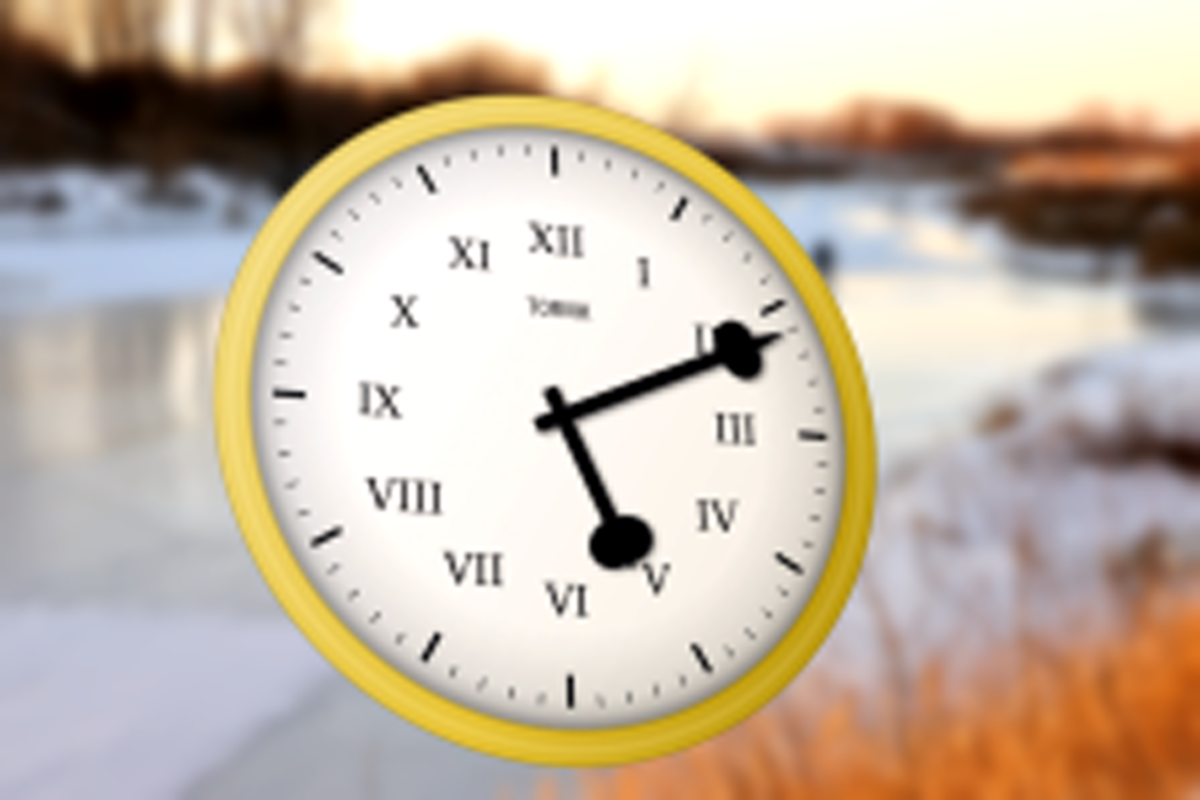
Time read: 5:11
